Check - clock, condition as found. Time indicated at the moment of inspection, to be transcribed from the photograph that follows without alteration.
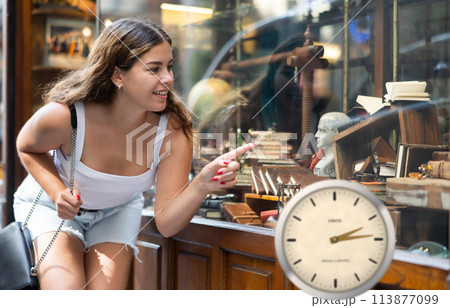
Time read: 2:14
